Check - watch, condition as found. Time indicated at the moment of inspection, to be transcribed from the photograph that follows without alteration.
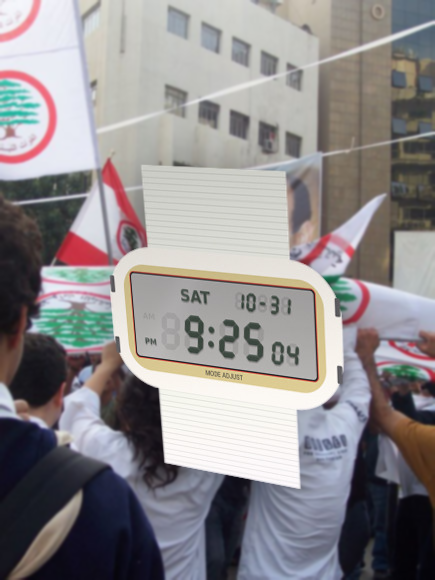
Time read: 9:25:04
